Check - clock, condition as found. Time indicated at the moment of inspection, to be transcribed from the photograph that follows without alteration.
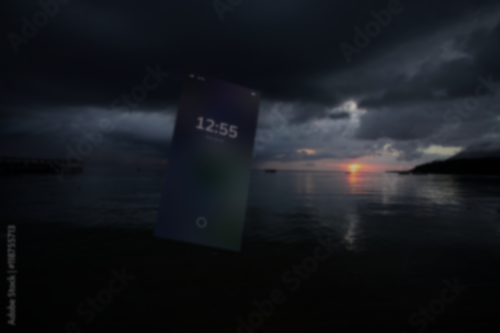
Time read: 12:55
